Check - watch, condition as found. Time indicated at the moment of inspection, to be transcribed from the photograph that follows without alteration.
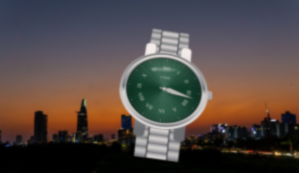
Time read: 3:17
